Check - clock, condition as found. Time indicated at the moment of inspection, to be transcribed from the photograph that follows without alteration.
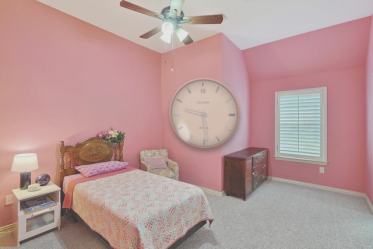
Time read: 9:29
